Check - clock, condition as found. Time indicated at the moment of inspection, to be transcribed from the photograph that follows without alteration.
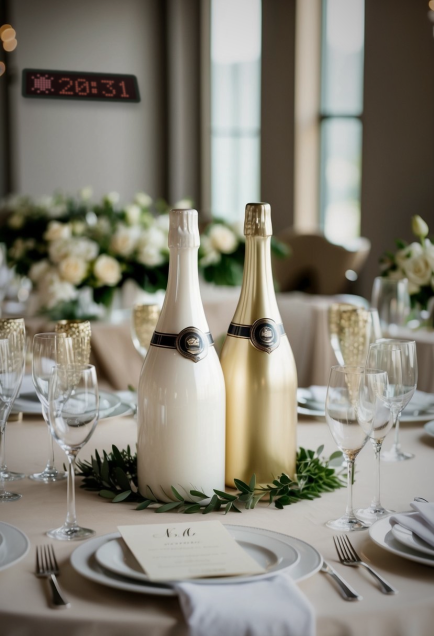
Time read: 20:31
